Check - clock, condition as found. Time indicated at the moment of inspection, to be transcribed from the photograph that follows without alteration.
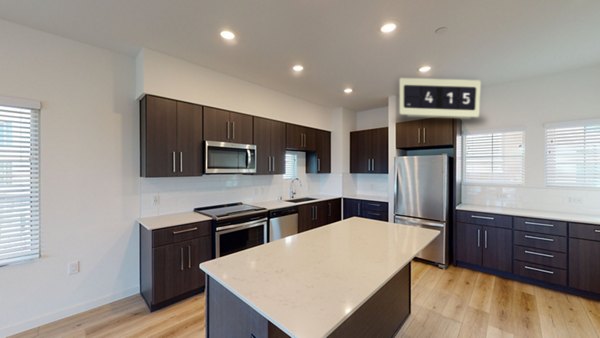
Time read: 4:15
